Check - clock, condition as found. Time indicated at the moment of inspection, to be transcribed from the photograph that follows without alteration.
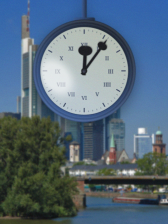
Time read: 12:06
